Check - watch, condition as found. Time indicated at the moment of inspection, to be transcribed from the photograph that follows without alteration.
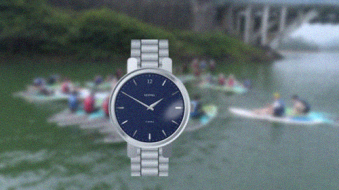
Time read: 1:50
